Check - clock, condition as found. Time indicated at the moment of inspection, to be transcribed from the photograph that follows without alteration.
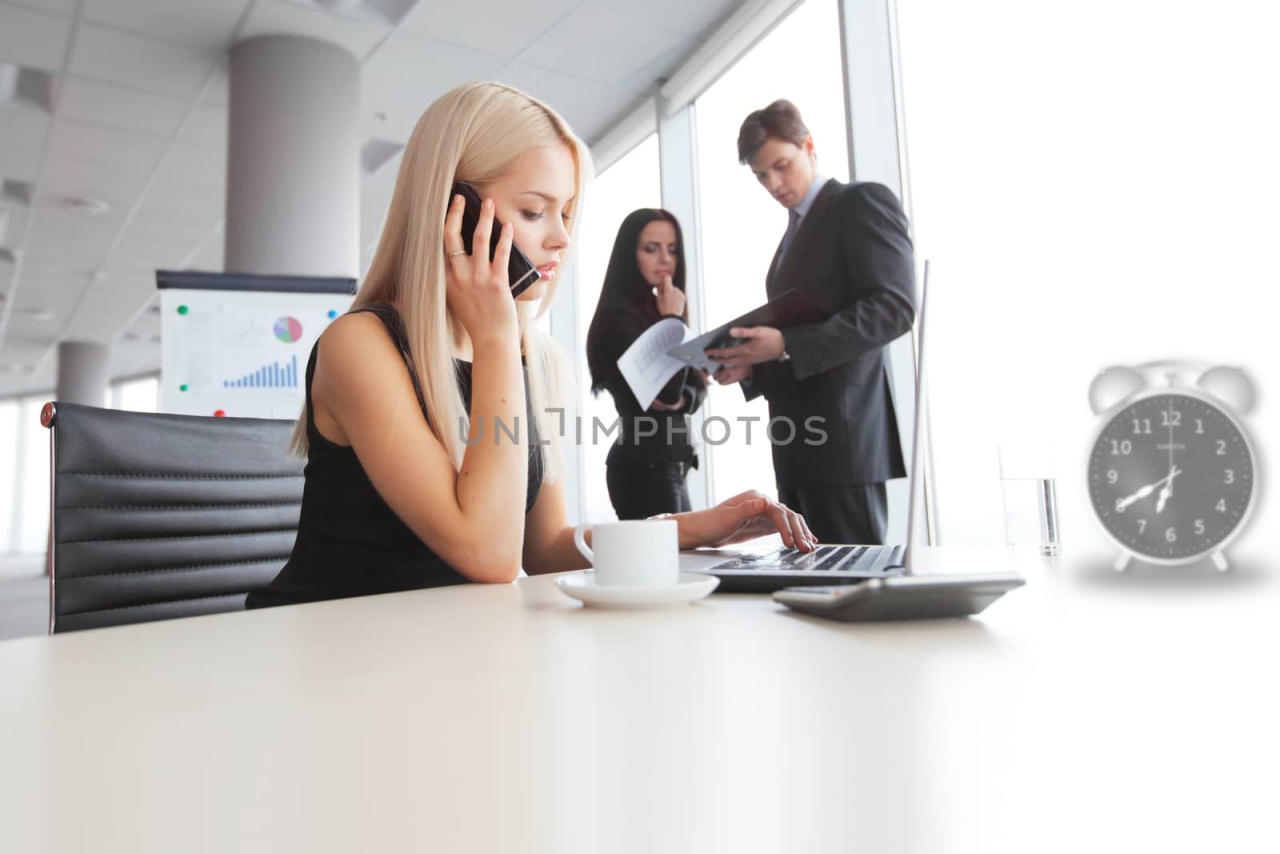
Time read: 6:40:00
